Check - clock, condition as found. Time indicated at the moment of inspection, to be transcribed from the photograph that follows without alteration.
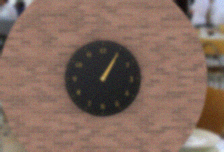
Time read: 1:05
